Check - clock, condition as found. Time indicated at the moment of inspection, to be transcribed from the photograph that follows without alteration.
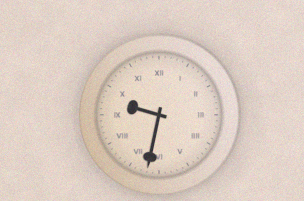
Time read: 9:32
